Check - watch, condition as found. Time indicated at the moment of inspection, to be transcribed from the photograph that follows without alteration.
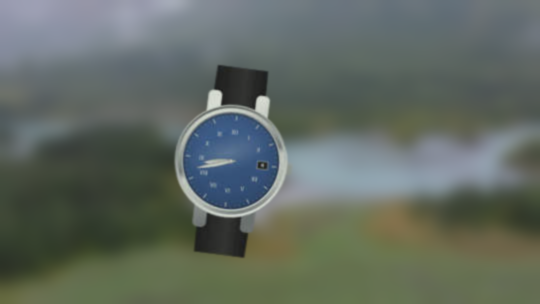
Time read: 8:42
